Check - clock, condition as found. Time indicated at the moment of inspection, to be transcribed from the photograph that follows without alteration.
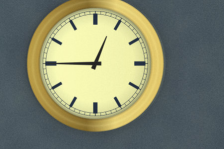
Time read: 12:45
